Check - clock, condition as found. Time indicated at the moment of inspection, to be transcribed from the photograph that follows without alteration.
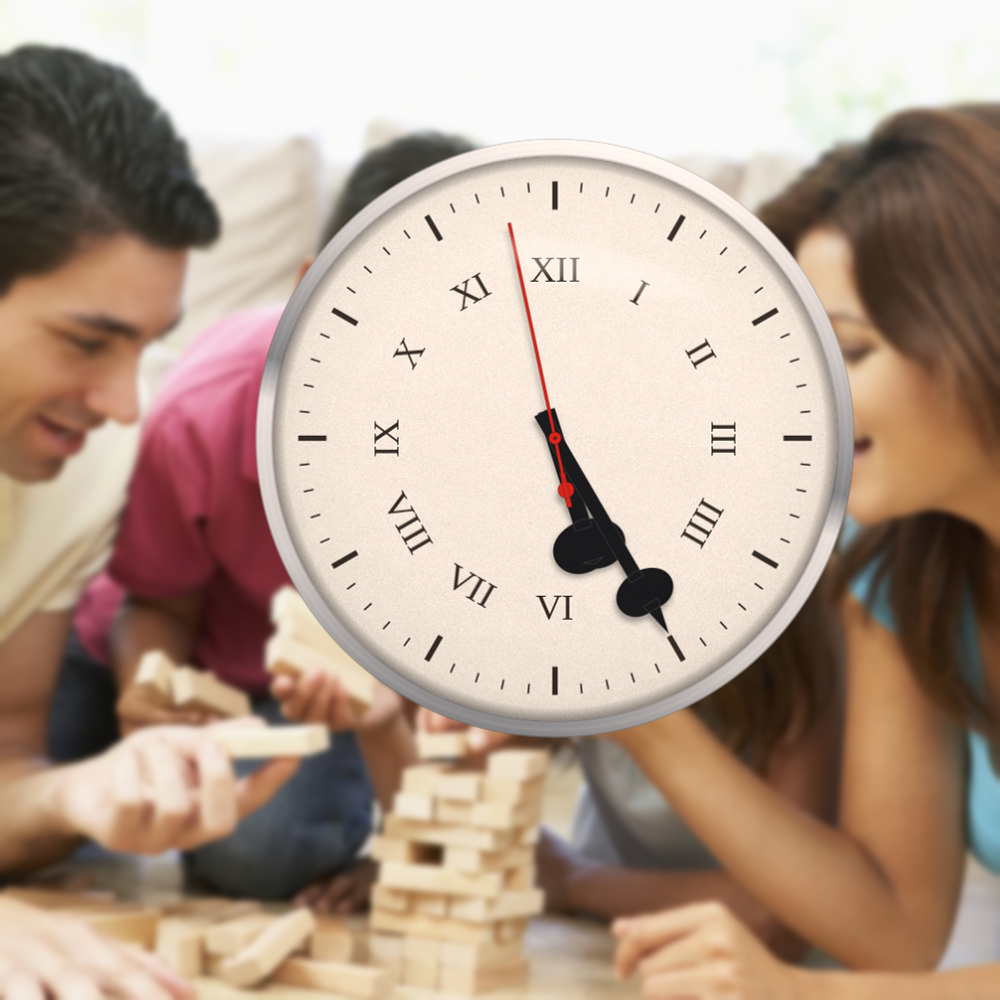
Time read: 5:24:58
